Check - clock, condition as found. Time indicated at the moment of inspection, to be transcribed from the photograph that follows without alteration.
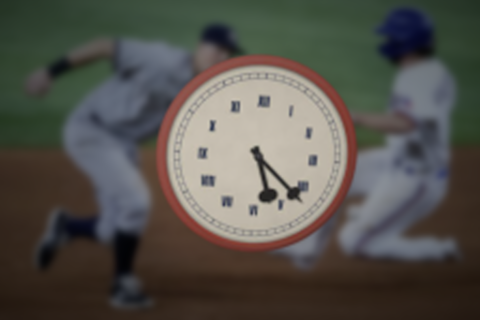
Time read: 5:22
